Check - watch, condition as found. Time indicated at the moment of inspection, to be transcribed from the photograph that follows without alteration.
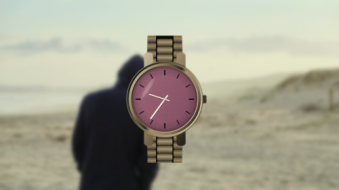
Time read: 9:36
